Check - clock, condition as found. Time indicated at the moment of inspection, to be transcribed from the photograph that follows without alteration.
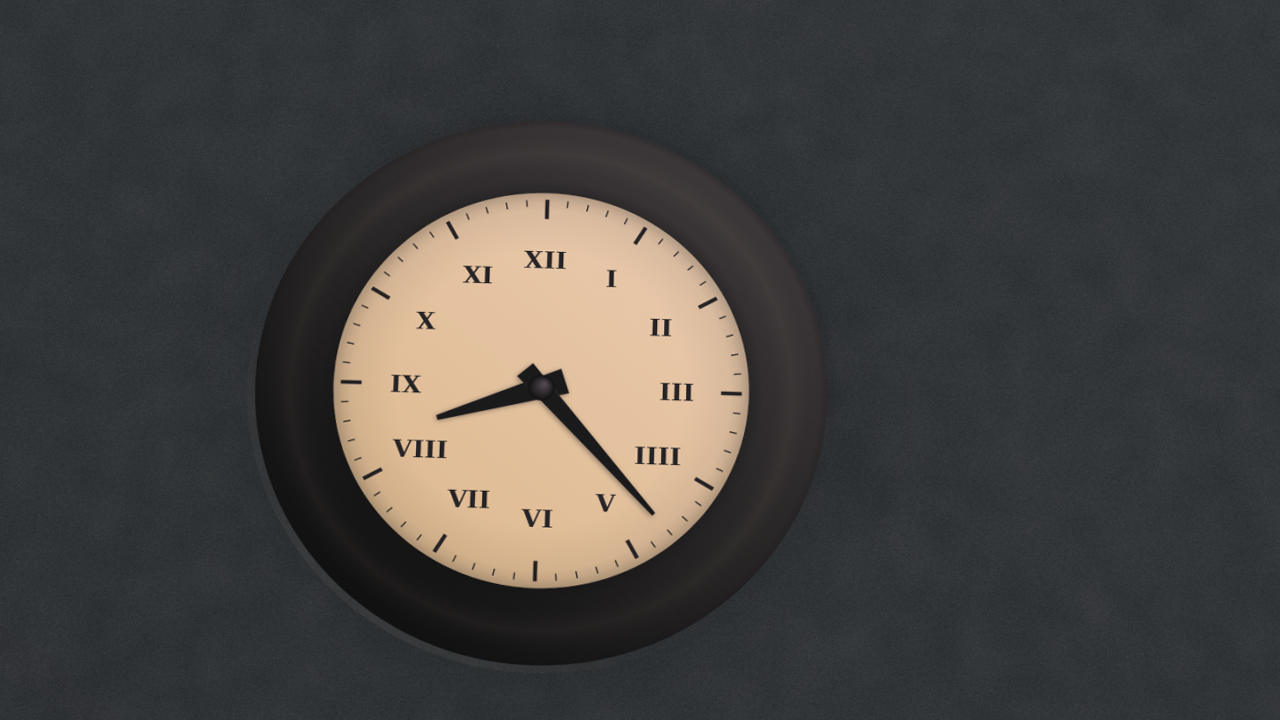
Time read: 8:23
